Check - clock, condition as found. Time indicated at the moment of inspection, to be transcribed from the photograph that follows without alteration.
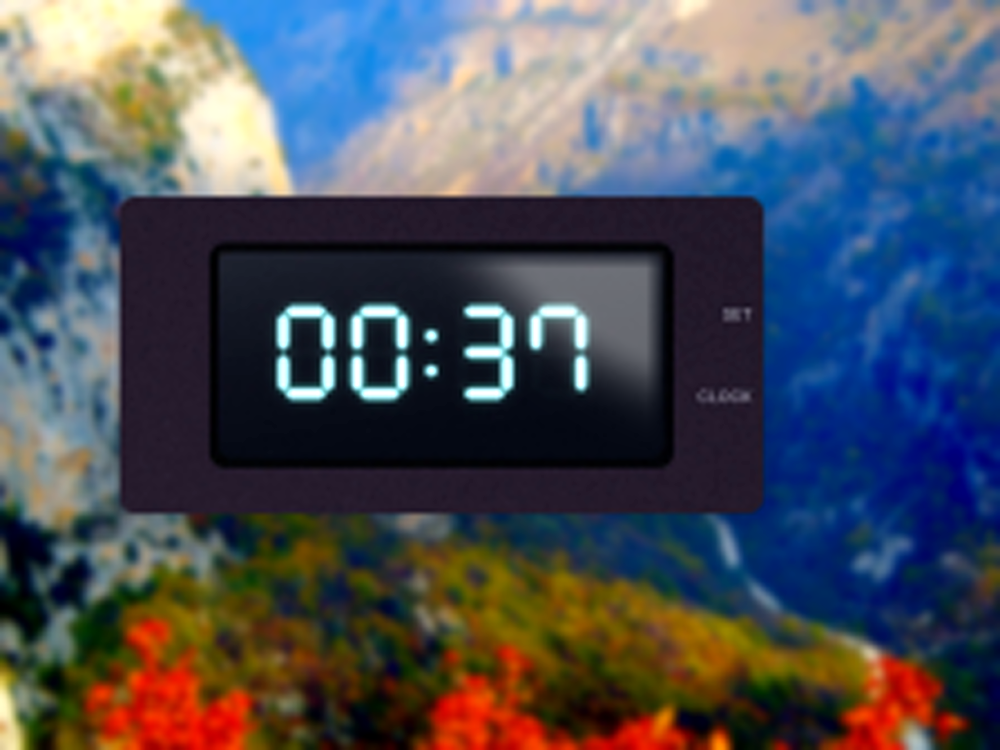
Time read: 0:37
